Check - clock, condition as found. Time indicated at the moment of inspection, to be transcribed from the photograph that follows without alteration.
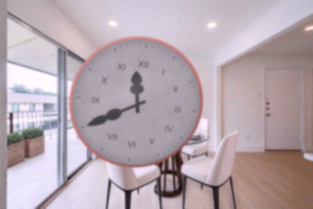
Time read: 11:40
